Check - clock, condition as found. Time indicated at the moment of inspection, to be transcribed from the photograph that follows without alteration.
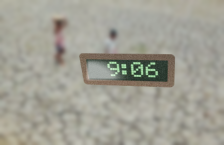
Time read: 9:06
